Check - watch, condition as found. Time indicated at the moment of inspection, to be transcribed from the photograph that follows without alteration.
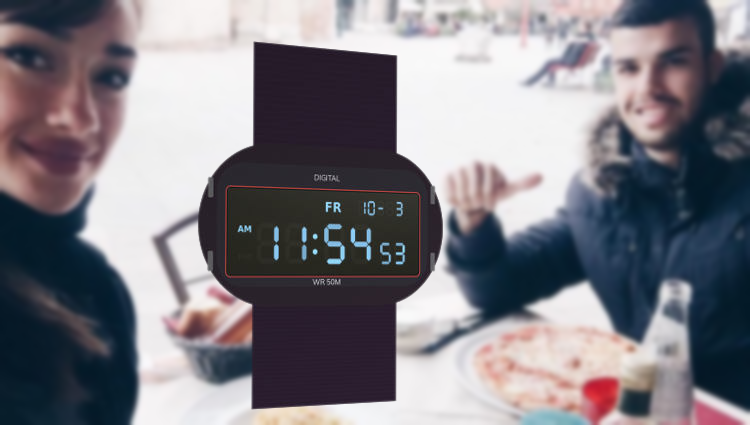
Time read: 11:54:53
